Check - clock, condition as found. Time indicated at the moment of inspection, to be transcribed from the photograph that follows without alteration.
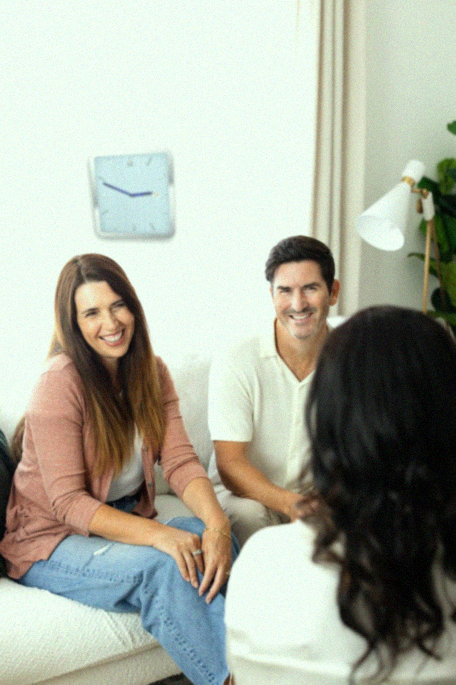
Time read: 2:49
